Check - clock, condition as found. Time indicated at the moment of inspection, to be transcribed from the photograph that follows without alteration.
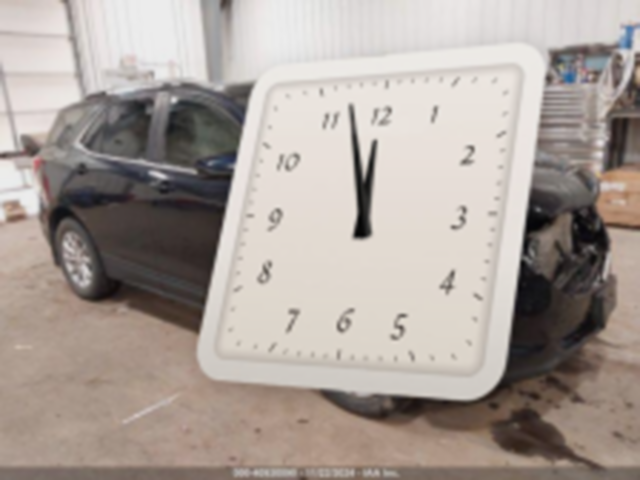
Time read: 11:57
